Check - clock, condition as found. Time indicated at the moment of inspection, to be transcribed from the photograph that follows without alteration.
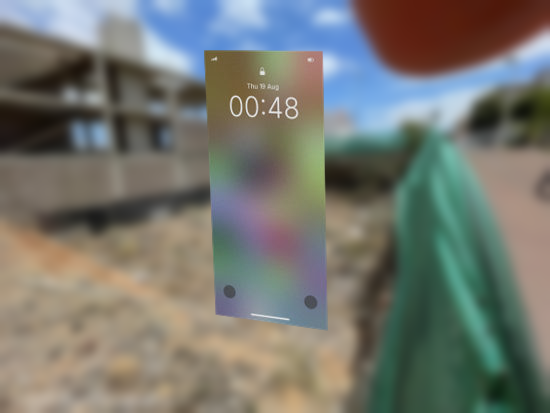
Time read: 0:48
